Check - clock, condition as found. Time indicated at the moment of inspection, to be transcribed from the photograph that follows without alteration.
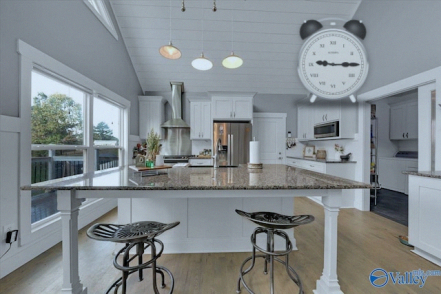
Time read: 9:15
